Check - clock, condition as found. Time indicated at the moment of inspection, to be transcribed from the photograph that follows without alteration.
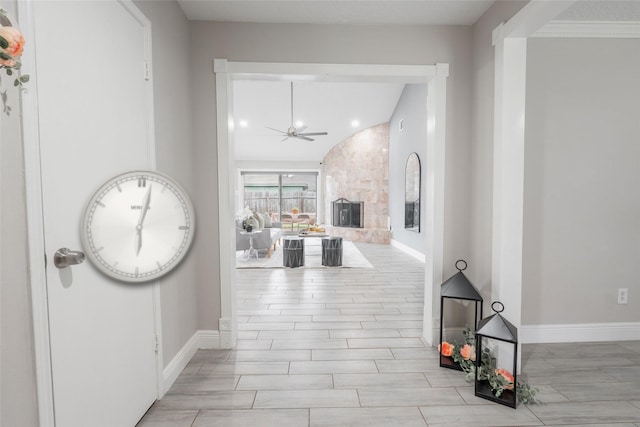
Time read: 6:02
